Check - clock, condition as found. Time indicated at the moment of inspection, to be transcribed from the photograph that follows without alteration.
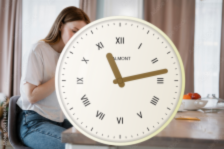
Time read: 11:13
